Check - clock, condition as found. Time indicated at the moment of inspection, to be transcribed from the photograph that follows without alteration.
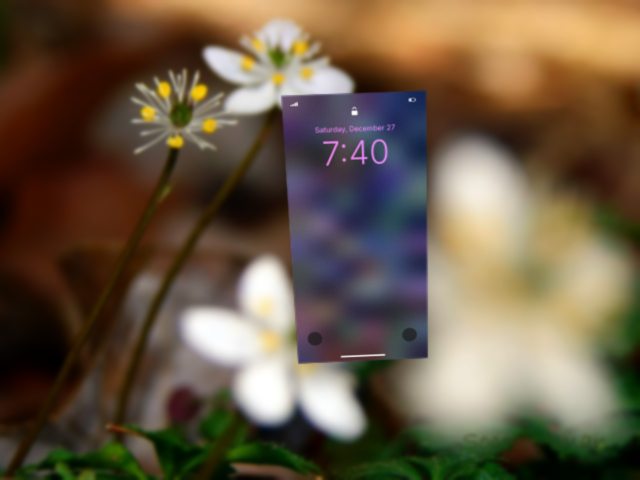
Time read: 7:40
